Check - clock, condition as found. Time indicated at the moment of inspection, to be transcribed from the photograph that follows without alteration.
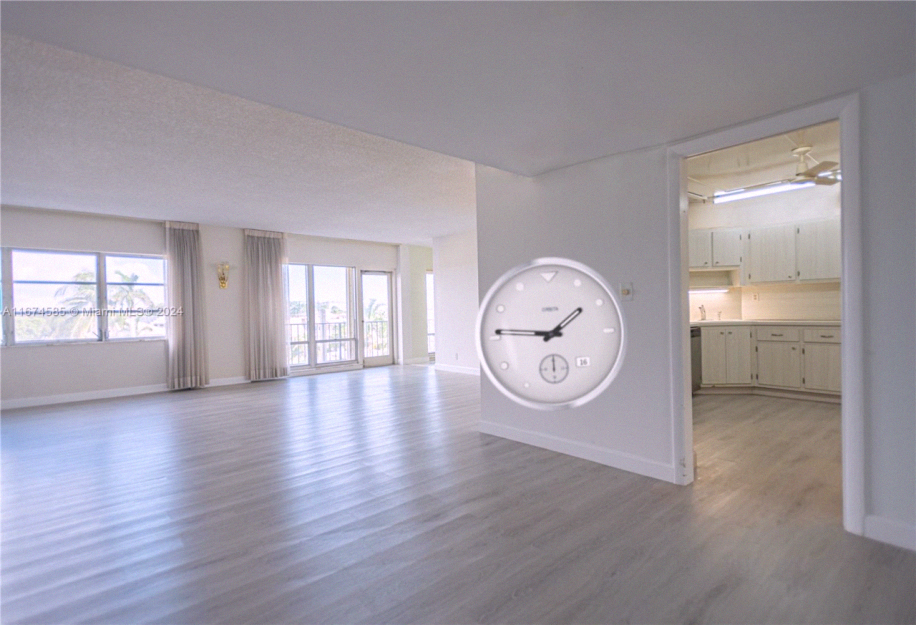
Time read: 1:46
